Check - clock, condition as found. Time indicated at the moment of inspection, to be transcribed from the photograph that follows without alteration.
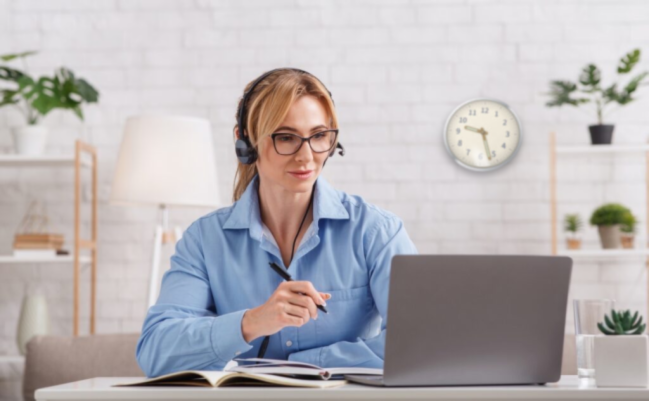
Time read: 9:27
